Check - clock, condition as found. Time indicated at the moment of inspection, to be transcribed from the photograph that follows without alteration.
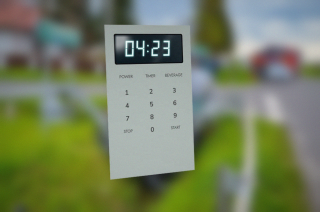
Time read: 4:23
